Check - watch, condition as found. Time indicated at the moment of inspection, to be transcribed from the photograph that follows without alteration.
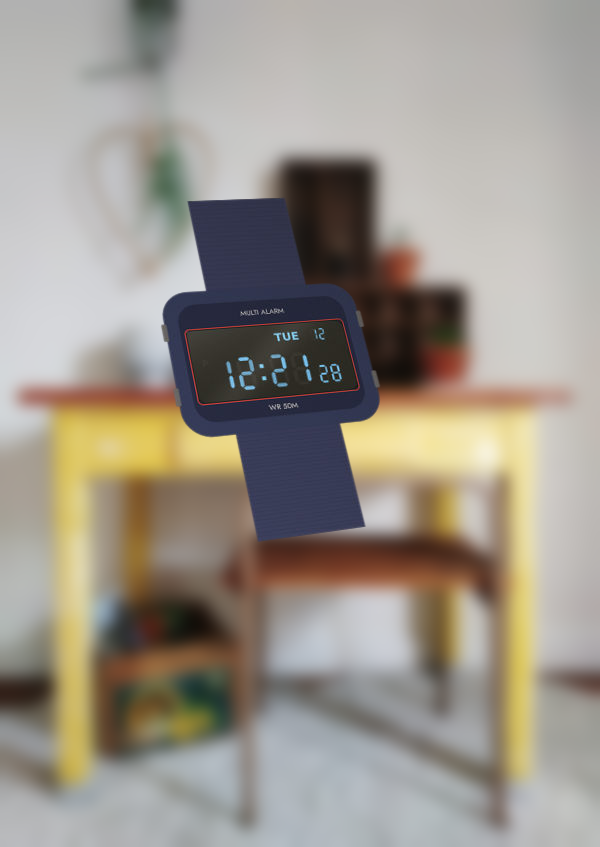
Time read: 12:21:28
